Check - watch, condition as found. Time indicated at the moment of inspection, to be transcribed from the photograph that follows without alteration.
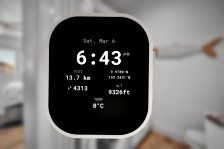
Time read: 6:43
